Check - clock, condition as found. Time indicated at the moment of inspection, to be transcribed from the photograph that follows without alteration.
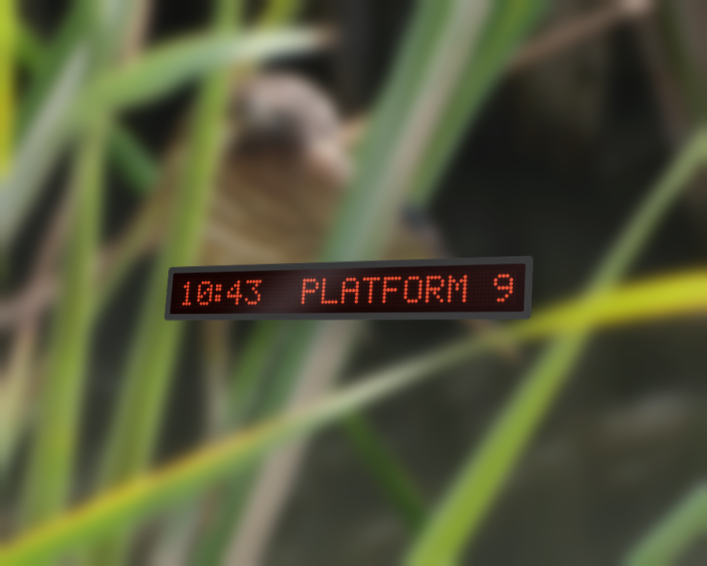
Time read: 10:43
